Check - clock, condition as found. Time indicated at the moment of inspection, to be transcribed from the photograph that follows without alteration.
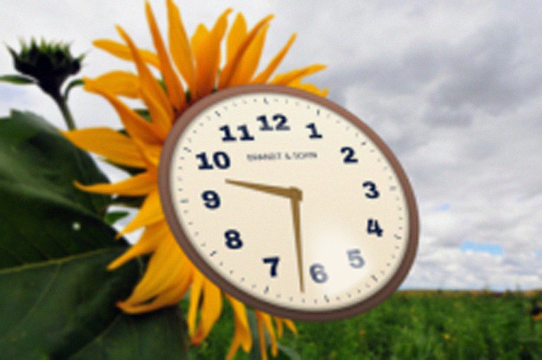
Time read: 9:32
